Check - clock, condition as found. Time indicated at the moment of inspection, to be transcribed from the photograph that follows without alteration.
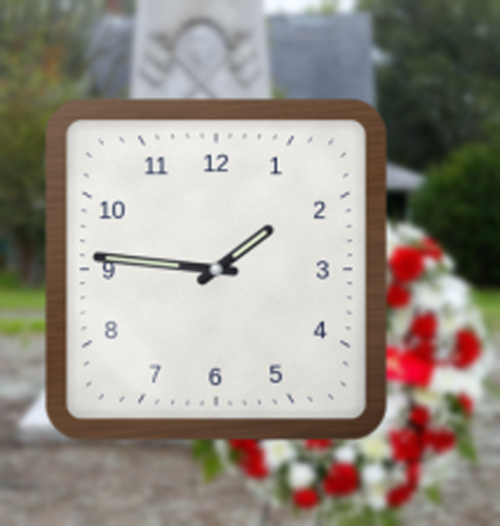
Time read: 1:46
